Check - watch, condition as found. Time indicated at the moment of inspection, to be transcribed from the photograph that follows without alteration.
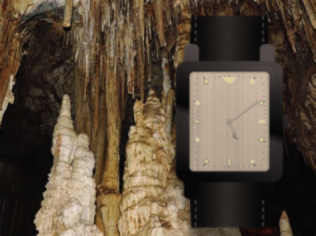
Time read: 5:09
